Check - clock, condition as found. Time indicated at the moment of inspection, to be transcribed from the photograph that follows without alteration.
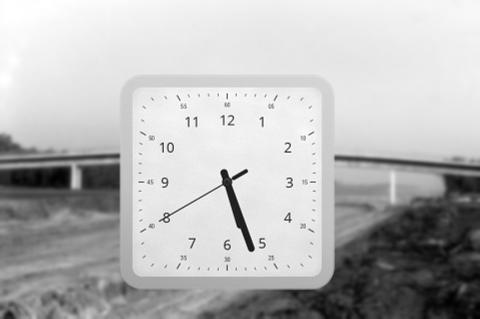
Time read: 5:26:40
